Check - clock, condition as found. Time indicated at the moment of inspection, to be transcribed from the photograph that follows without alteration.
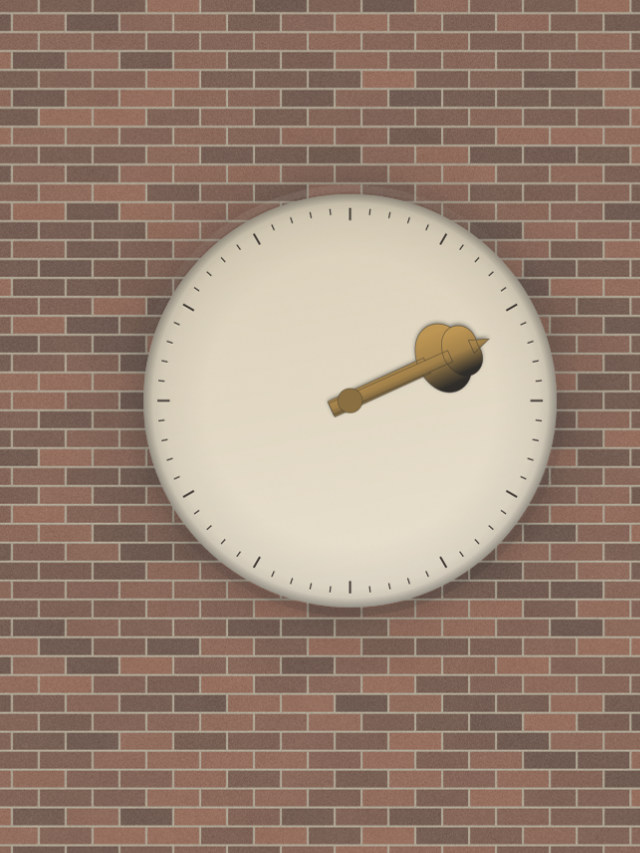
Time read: 2:11
